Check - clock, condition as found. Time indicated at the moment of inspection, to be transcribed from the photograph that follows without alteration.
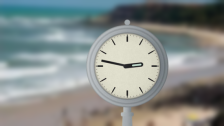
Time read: 2:47
